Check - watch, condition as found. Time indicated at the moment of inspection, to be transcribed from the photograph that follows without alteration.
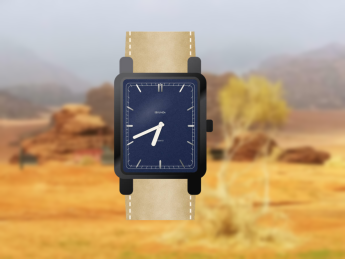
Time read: 6:41
